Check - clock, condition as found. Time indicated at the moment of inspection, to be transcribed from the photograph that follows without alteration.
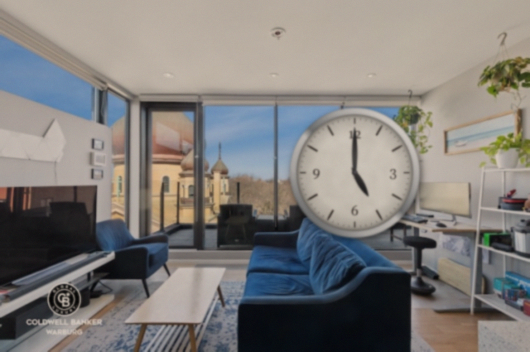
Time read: 5:00
